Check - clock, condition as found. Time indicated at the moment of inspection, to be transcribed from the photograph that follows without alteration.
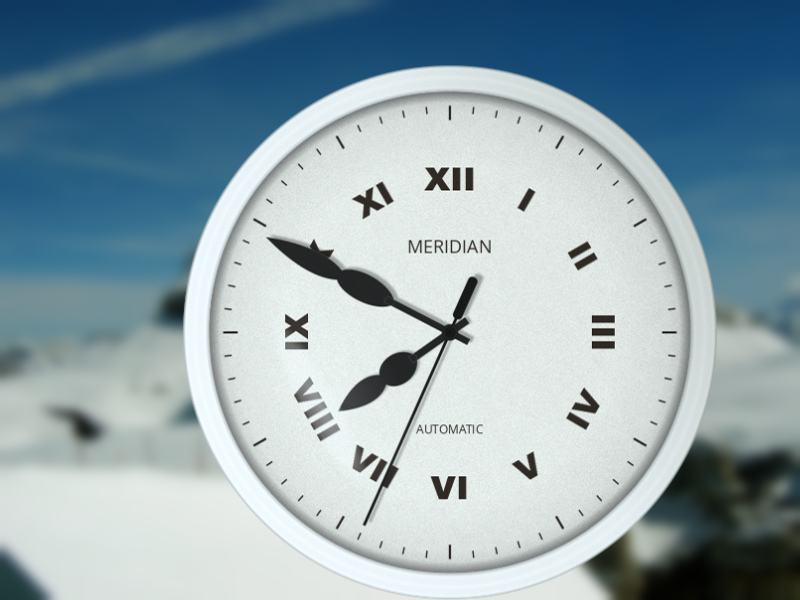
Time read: 7:49:34
